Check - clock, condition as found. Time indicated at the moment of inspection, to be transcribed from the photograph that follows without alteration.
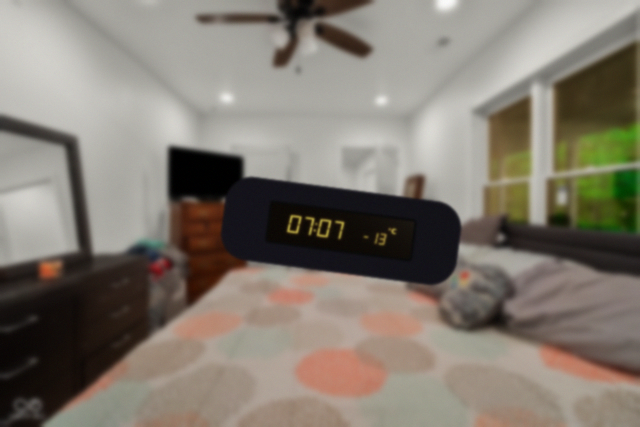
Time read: 7:07
